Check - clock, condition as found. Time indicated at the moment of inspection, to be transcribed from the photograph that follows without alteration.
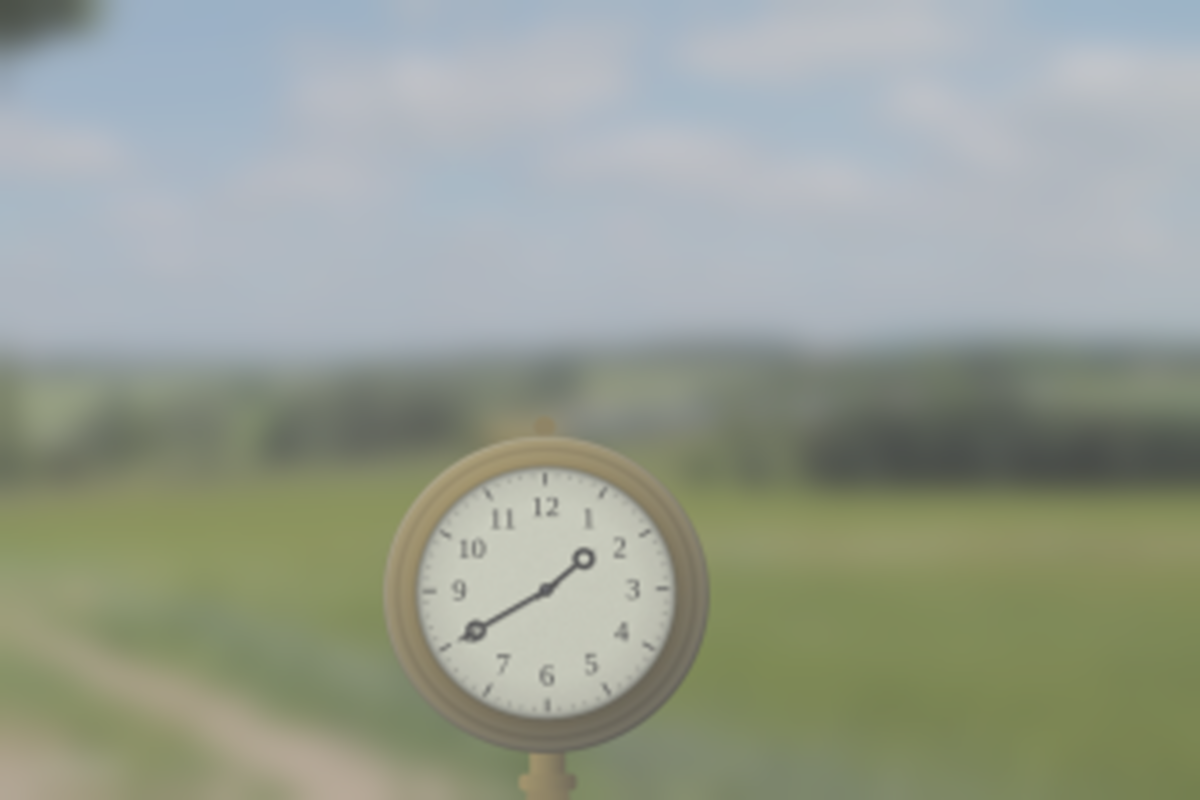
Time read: 1:40
